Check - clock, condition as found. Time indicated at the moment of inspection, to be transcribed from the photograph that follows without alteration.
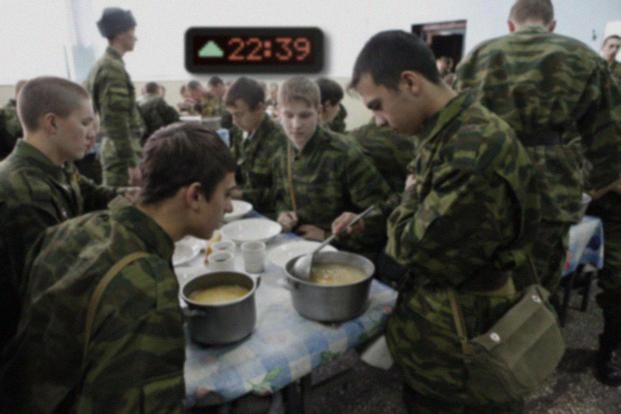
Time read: 22:39
